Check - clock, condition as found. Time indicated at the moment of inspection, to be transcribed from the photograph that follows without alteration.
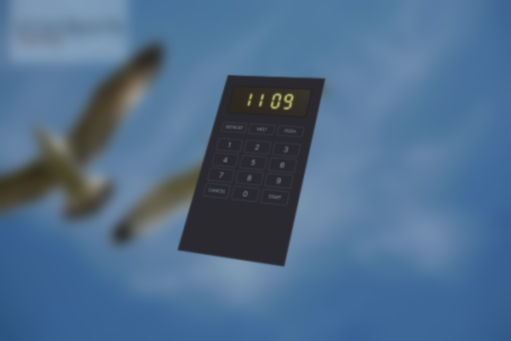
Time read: 11:09
